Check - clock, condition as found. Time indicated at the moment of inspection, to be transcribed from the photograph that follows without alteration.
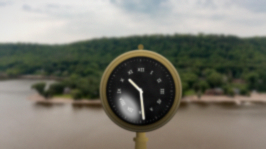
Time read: 10:29
